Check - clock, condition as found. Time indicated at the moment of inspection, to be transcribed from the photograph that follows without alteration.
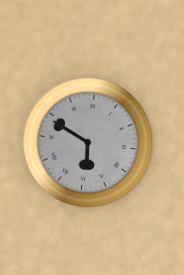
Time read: 5:49
